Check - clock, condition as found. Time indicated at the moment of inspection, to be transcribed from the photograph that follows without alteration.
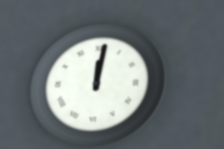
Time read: 12:01
